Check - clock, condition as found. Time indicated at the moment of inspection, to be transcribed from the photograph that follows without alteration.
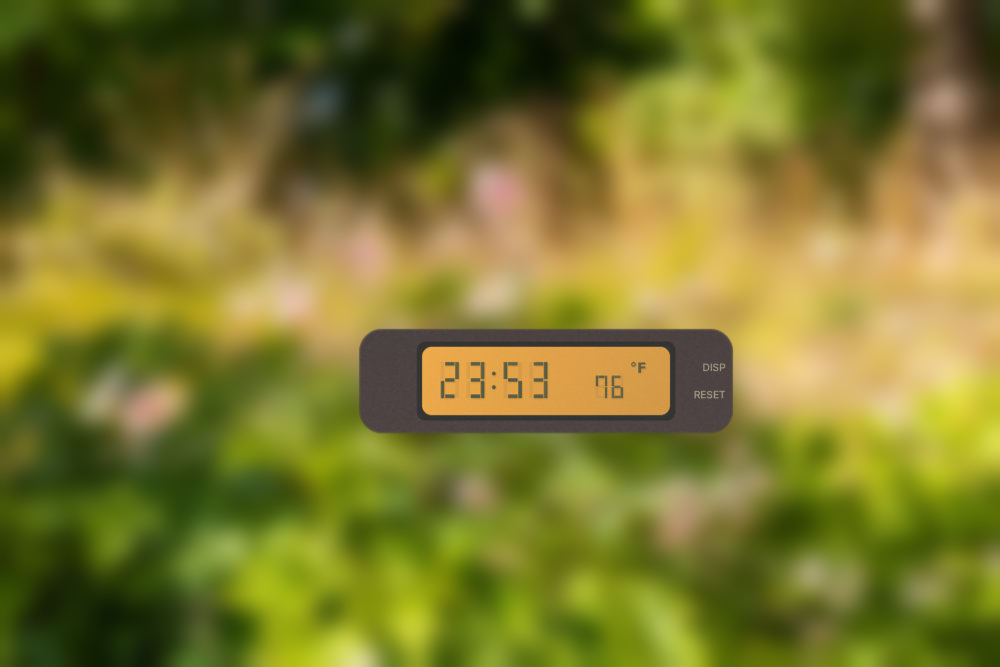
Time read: 23:53
